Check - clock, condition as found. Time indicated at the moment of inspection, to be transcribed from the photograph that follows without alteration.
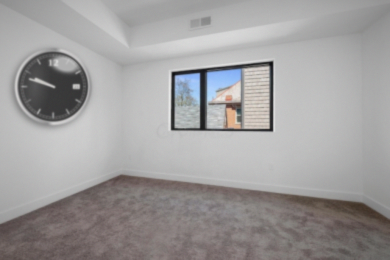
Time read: 9:48
